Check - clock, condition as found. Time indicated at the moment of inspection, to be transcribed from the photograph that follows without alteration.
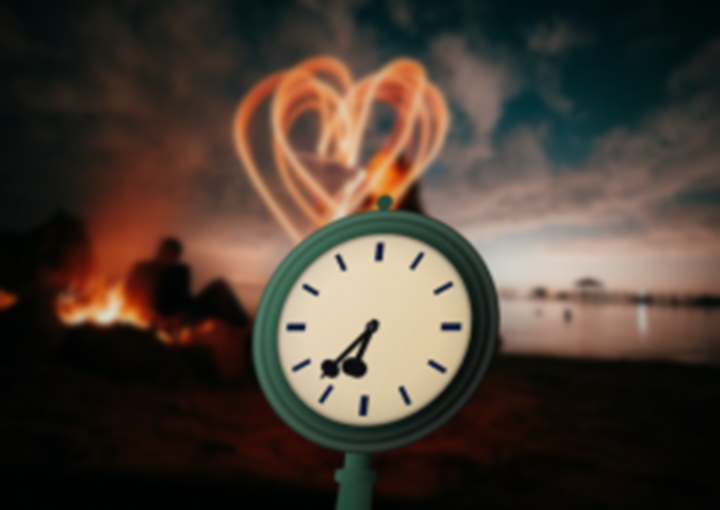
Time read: 6:37
